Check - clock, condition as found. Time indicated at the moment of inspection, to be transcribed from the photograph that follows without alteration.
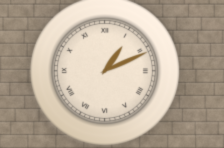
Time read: 1:11
